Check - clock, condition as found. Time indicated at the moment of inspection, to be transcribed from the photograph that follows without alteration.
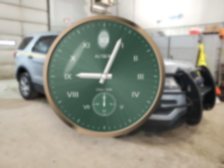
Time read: 9:04
